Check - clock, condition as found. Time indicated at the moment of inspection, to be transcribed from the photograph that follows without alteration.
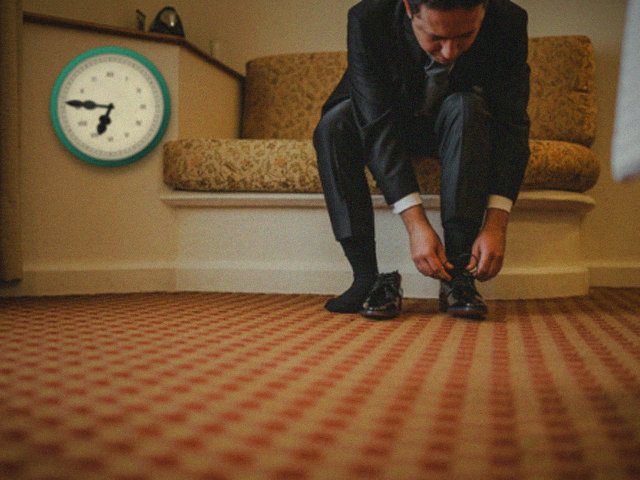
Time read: 6:46
